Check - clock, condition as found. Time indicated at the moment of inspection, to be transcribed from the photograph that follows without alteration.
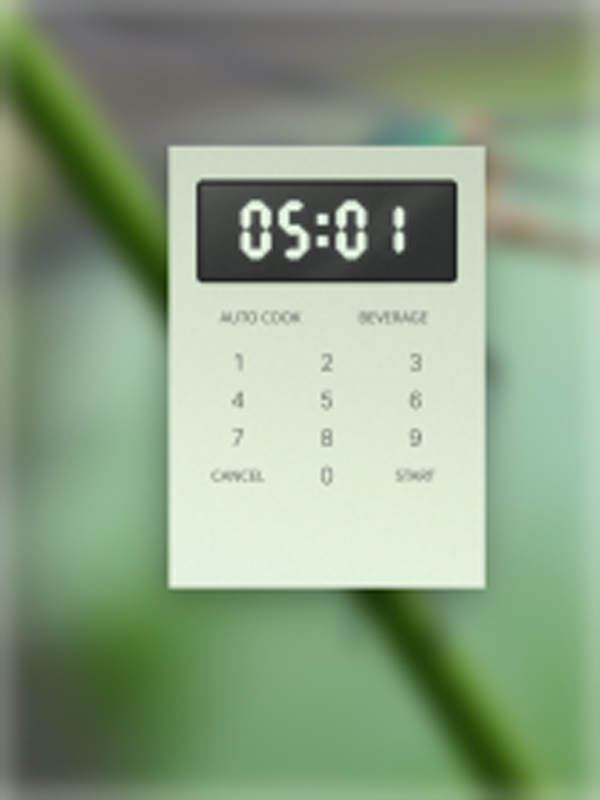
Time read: 5:01
